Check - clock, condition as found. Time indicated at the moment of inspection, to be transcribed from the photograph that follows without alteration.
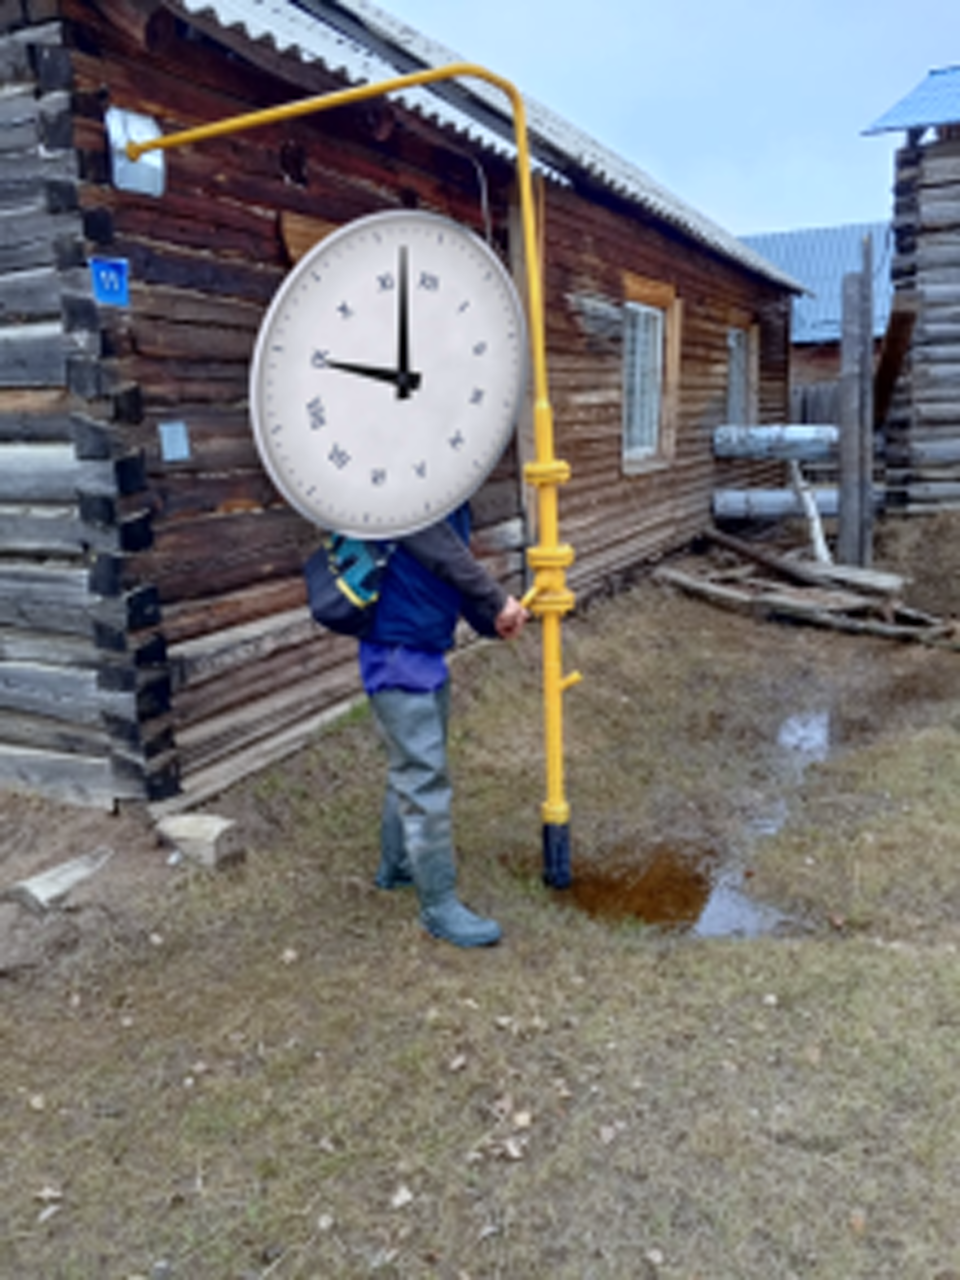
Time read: 8:57
